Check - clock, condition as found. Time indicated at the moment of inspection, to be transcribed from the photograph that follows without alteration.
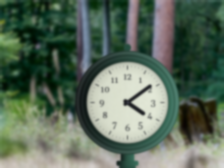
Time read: 4:09
